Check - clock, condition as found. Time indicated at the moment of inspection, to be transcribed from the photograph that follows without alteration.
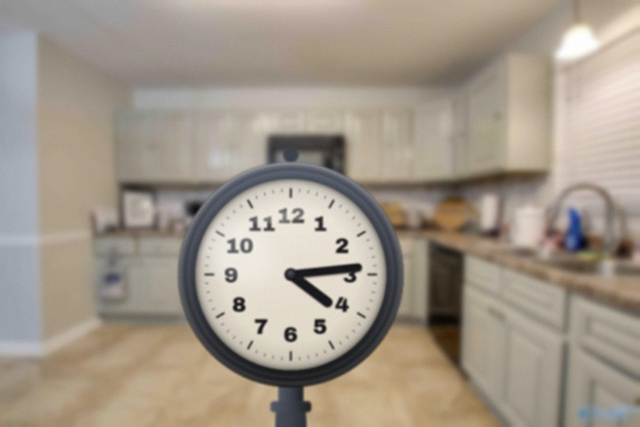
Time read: 4:14
